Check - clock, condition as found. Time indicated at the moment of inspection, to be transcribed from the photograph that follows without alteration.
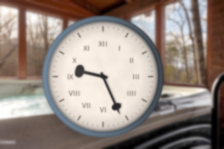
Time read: 9:26
